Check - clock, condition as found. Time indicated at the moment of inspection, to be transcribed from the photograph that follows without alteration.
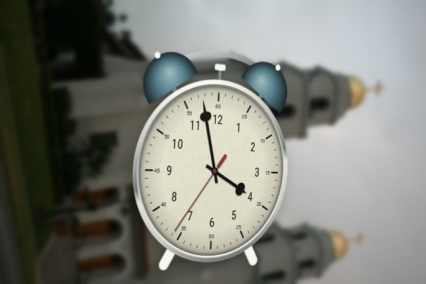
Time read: 3:57:36
